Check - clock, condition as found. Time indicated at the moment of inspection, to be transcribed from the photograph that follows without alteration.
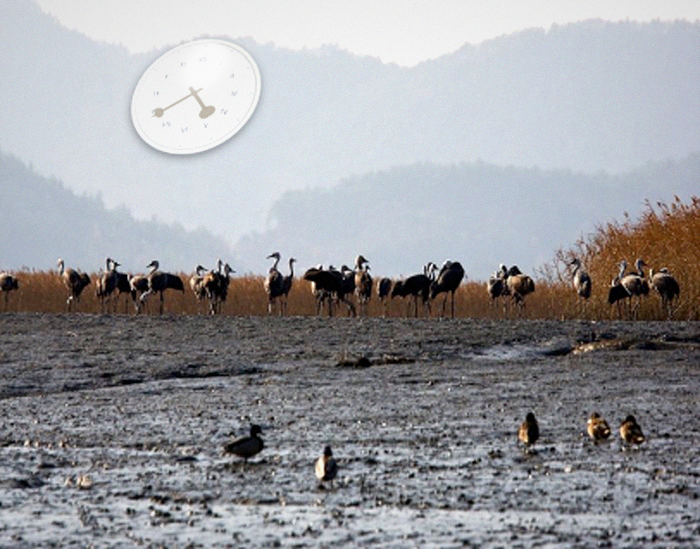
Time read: 4:39
